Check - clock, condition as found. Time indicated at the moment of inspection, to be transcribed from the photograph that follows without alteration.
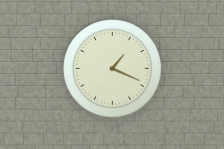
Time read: 1:19
